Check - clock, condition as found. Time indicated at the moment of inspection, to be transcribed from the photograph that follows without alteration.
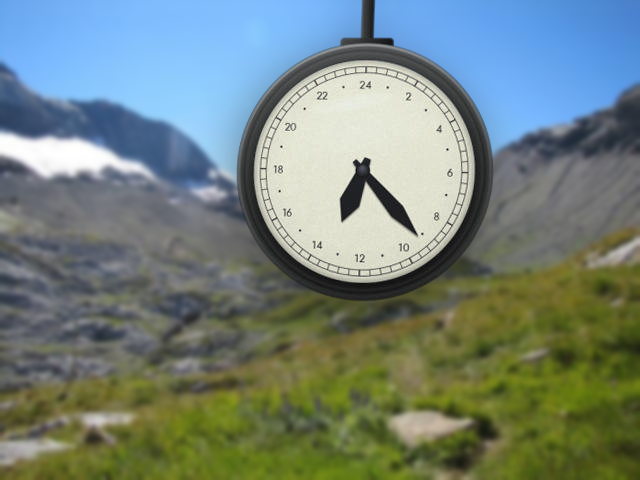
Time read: 13:23
